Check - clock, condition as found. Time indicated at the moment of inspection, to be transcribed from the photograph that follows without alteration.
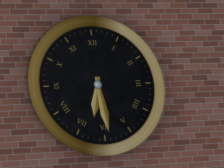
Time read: 6:29
